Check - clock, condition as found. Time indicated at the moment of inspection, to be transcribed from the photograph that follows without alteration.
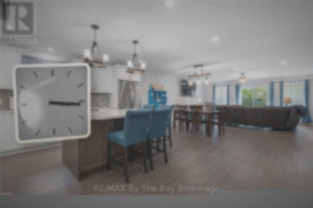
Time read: 3:16
